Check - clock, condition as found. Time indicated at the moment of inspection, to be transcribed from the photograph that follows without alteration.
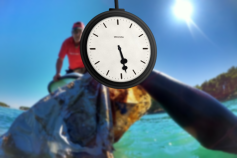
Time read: 5:28
